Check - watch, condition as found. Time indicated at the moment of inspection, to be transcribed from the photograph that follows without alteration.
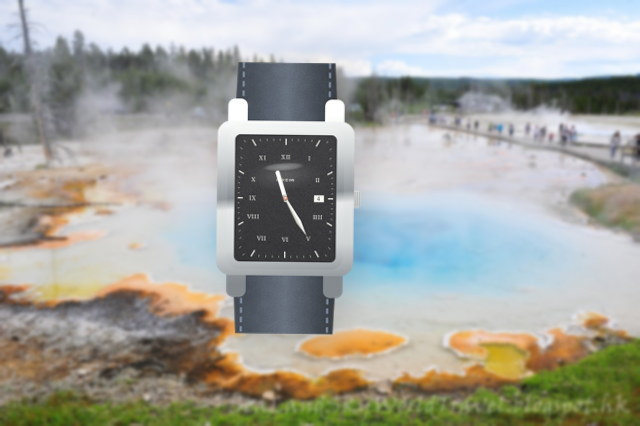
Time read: 11:25
